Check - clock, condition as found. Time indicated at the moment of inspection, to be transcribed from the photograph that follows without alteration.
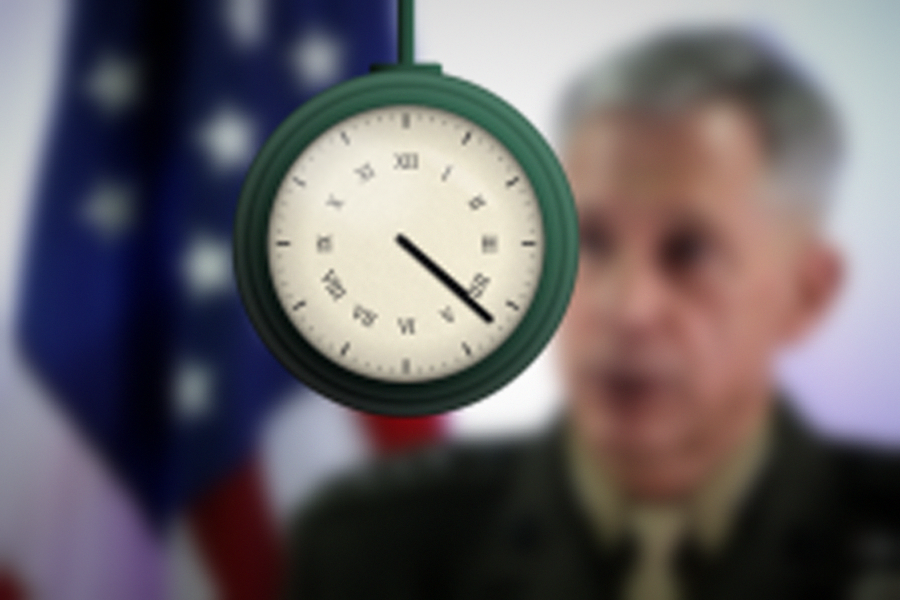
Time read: 4:22
